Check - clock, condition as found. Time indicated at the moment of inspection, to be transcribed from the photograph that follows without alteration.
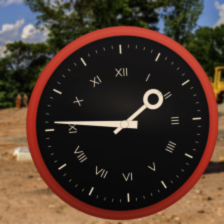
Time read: 1:46
